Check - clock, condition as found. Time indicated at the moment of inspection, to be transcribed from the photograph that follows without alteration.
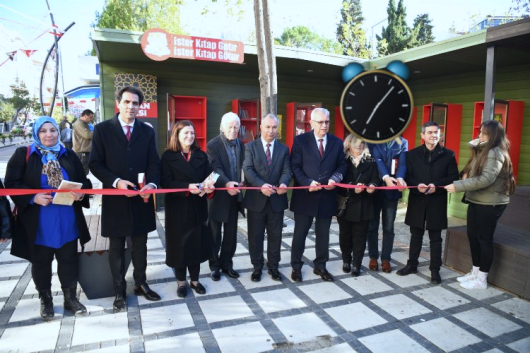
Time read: 7:07
